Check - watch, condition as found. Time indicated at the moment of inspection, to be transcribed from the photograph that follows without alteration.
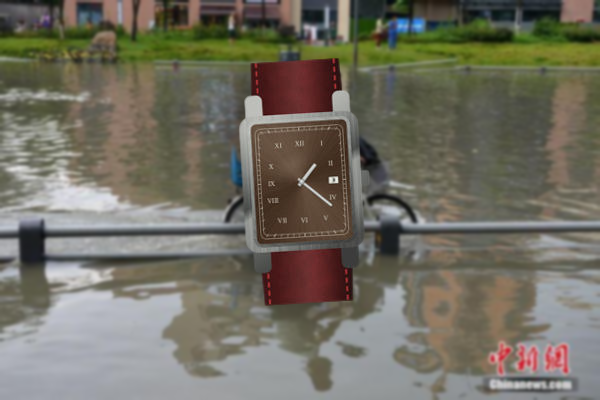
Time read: 1:22
